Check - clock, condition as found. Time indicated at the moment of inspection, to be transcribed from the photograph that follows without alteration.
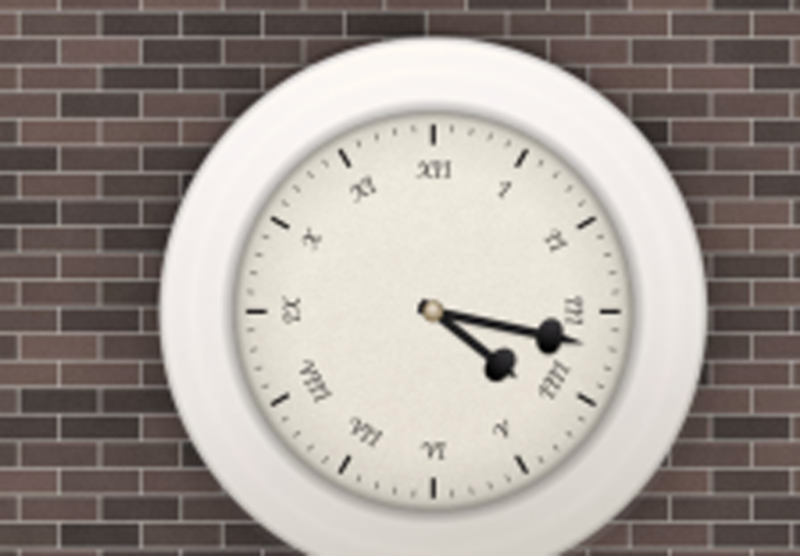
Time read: 4:17
